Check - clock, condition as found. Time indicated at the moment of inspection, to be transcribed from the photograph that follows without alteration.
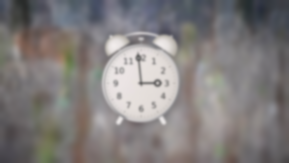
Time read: 2:59
